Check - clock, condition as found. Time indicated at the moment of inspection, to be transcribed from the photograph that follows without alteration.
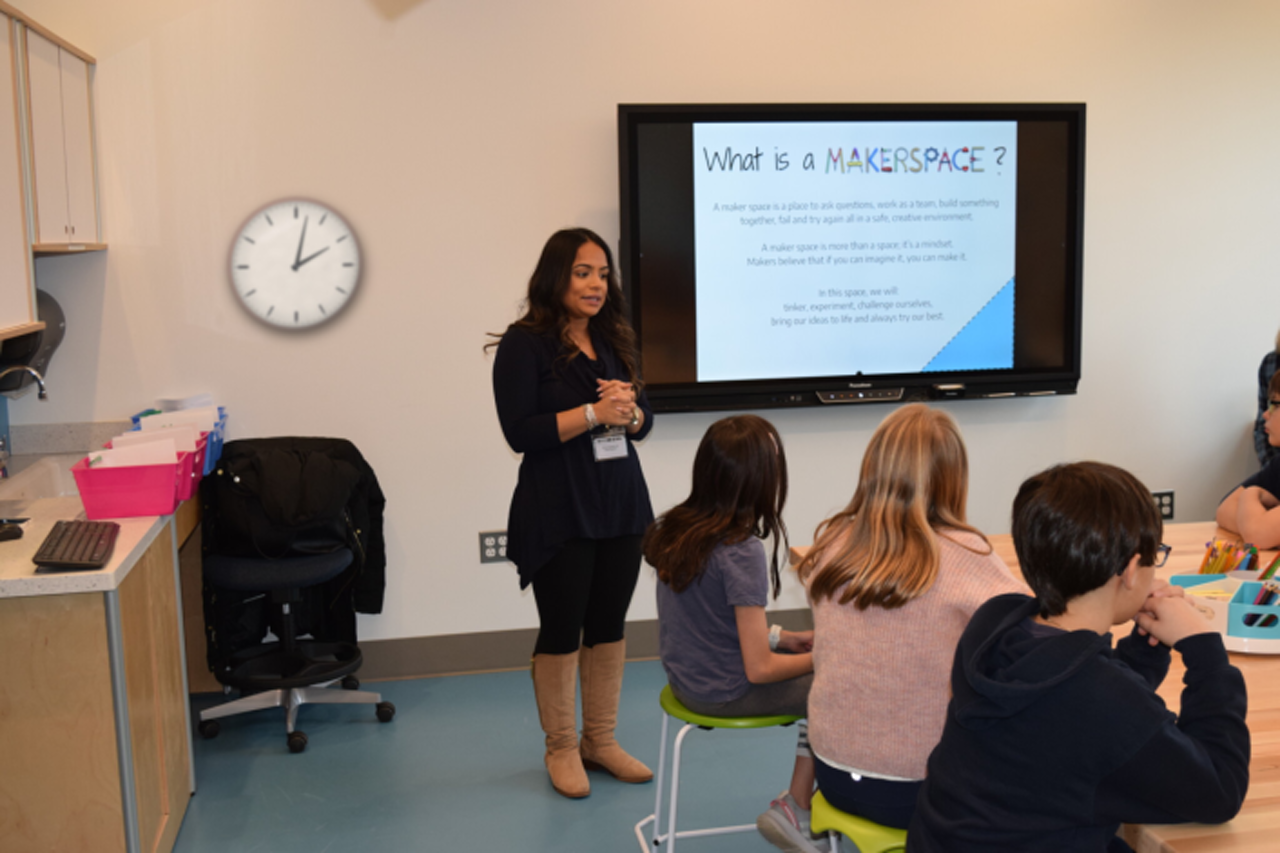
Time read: 2:02
